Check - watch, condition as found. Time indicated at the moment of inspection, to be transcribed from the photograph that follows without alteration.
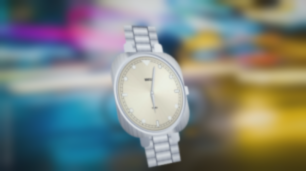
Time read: 6:03
